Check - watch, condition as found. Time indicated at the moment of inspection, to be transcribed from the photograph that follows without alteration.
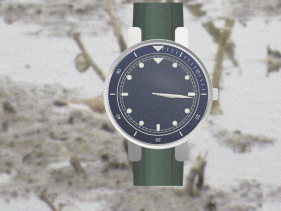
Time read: 3:16
